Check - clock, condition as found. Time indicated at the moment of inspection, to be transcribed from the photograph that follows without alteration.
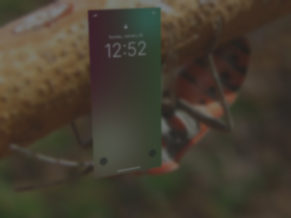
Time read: 12:52
